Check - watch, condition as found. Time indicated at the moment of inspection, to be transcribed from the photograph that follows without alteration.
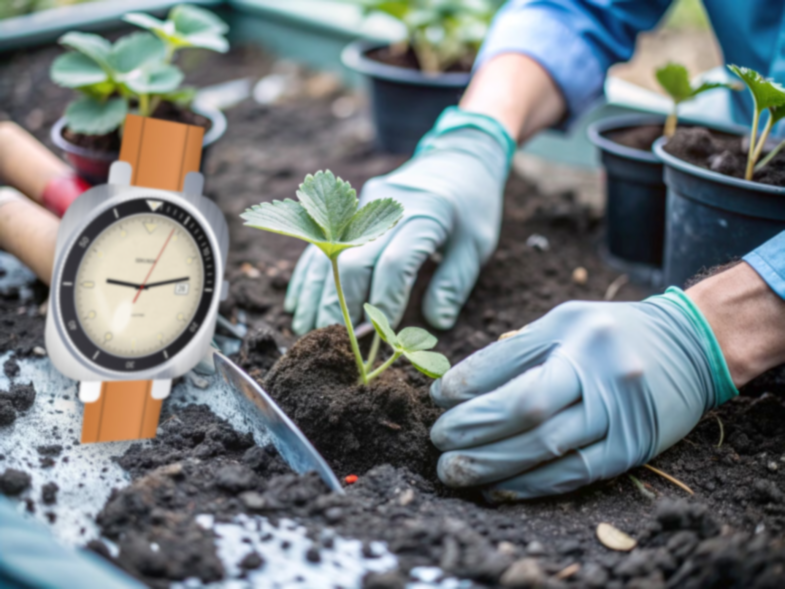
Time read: 9:13:04
